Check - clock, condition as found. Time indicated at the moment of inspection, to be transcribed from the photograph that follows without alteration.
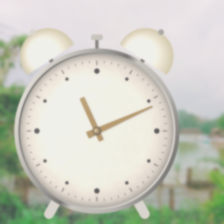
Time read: 11:11
